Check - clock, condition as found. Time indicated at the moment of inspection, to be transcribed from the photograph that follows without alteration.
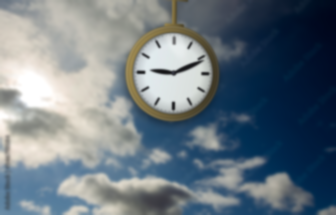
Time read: 9:11
